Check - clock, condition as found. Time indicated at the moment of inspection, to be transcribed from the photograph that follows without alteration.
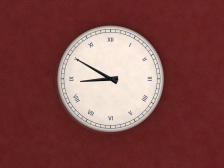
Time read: 8:50
